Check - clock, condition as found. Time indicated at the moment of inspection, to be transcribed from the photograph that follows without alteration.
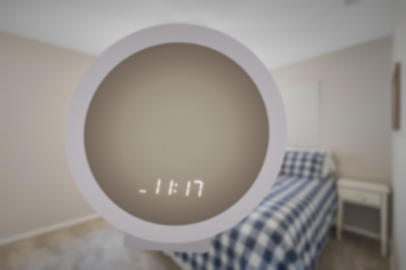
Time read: 11:17
